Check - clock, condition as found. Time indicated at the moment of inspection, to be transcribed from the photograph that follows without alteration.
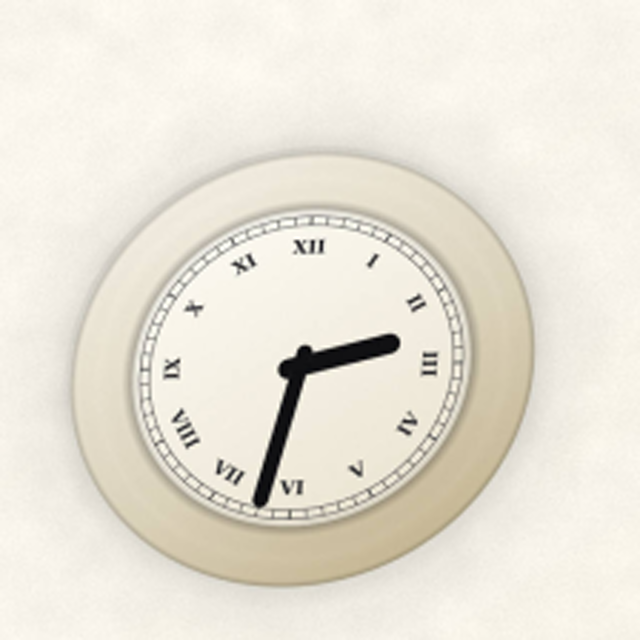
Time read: 2:32
